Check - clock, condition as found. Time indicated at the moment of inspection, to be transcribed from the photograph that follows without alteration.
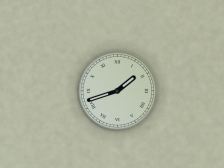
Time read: 1:42
